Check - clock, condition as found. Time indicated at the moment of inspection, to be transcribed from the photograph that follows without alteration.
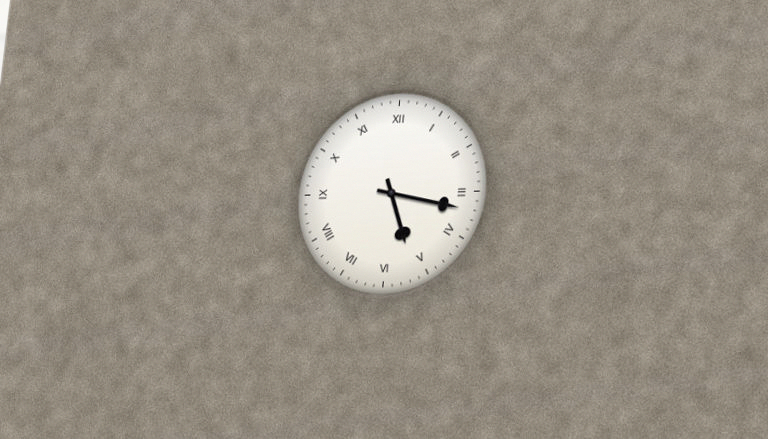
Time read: 5:17
